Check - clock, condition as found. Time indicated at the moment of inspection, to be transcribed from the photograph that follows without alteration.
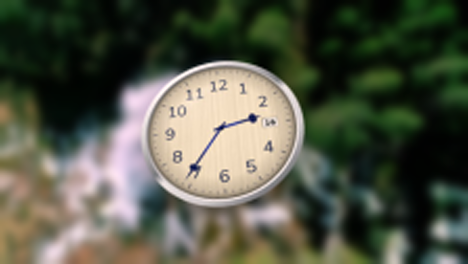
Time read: 2:36
